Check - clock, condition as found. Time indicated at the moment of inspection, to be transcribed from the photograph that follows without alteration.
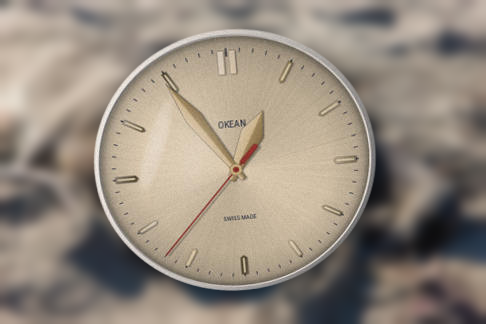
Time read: 12:54:37
